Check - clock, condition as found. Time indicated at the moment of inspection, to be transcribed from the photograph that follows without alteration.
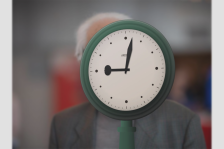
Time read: 9:02
